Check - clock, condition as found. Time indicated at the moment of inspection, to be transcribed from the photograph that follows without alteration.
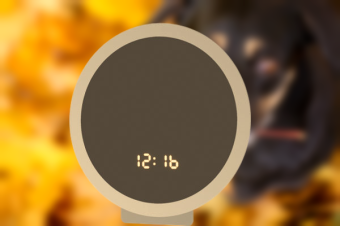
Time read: 12:16
